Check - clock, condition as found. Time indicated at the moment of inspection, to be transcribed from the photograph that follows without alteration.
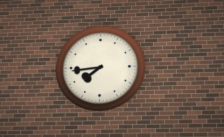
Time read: 7:44
